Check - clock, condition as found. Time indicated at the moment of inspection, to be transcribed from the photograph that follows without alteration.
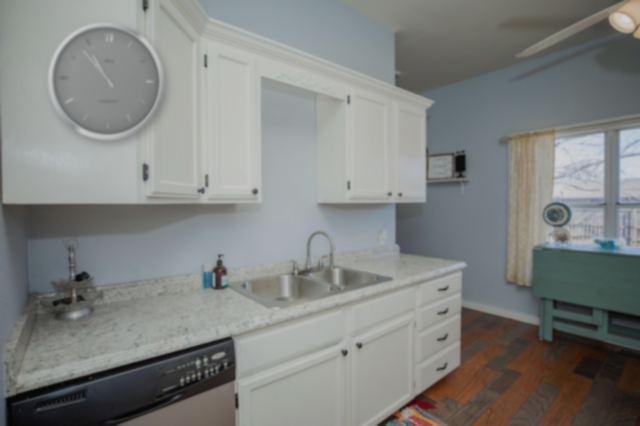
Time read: 10:53
